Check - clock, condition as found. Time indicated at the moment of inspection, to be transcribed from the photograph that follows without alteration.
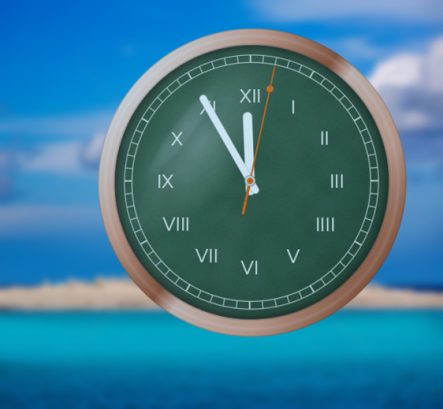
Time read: 11:55:02
